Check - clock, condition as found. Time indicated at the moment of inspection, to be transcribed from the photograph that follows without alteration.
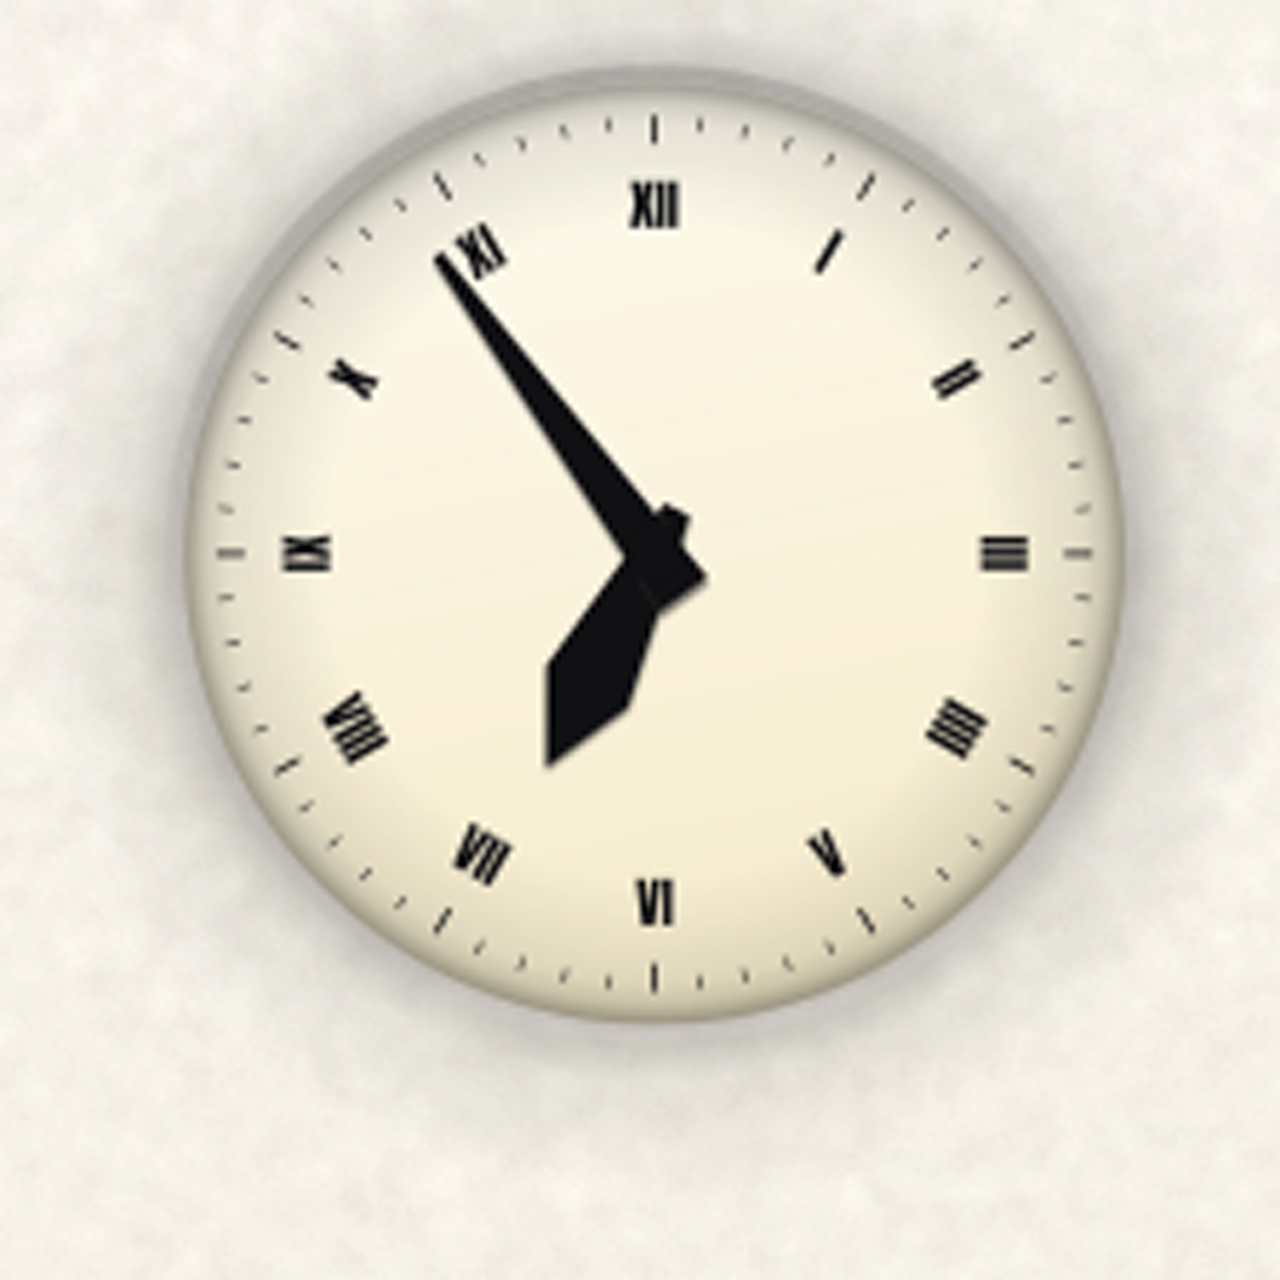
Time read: 6:54
